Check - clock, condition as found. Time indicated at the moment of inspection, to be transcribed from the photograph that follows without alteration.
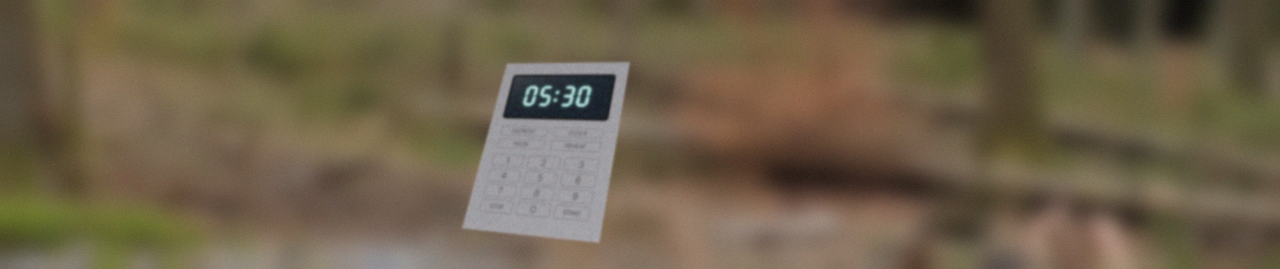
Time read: 5:30
